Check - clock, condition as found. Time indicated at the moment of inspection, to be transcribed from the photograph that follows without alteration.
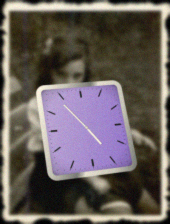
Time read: 4:54
